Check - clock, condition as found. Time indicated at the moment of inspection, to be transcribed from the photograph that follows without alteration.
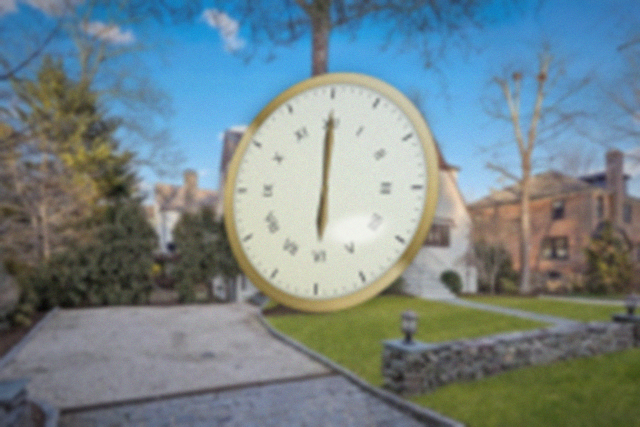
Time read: 6:00
